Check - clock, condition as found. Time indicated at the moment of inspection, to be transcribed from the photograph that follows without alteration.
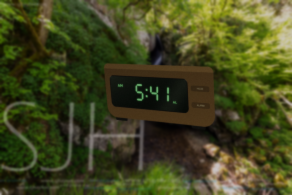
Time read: 5:41
